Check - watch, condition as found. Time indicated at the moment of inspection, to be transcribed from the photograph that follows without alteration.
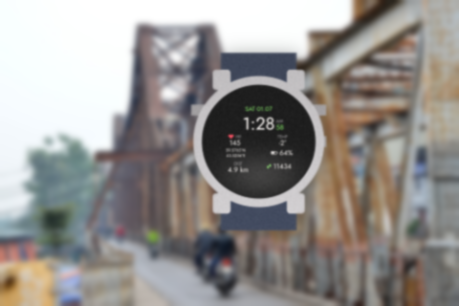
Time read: 1:28
